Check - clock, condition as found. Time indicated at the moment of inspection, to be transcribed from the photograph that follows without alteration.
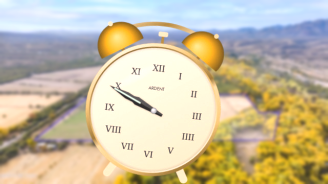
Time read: 9:49
